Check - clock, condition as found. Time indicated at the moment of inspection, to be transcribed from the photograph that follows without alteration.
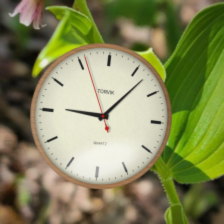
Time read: 9:06:56
